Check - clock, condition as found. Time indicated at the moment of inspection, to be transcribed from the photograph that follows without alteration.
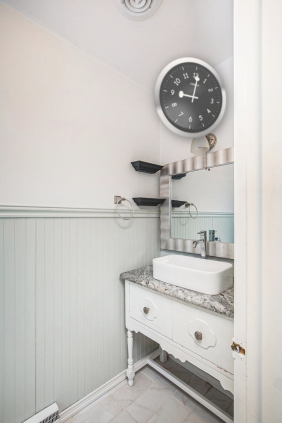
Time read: 9:01
